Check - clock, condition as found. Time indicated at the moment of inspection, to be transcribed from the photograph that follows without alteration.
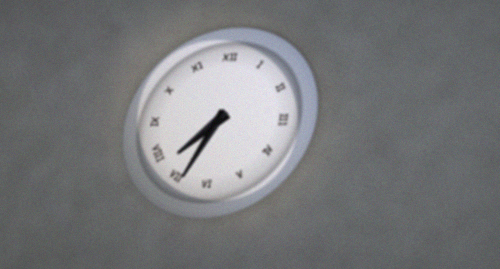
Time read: 7:34
